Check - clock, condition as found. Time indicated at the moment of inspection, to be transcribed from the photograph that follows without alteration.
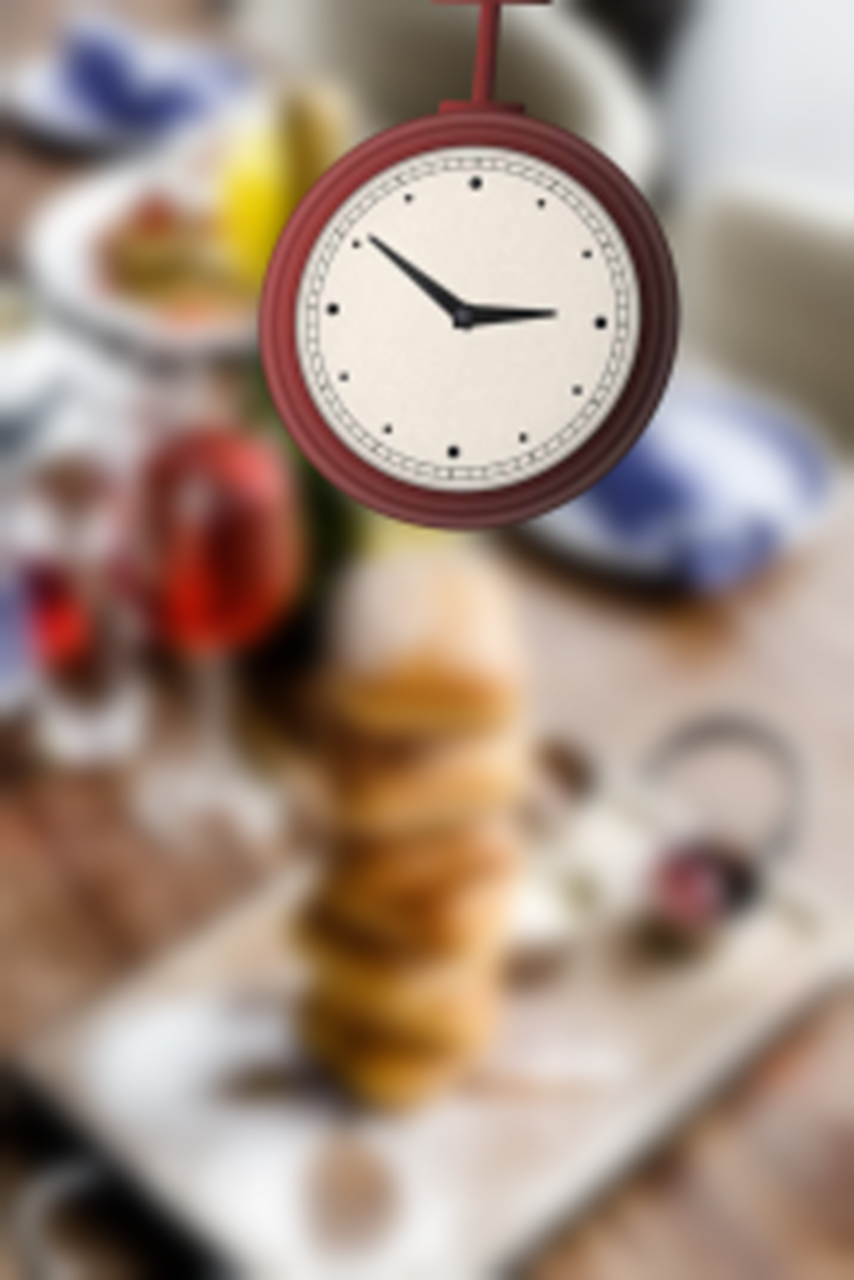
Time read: 2:51
